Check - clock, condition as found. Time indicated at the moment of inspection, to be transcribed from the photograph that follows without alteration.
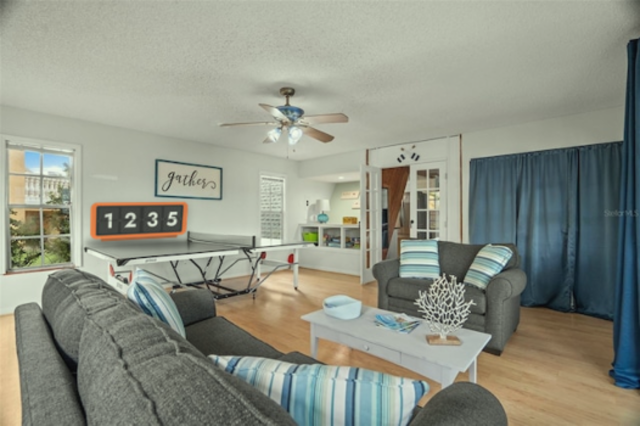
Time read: 12:35
